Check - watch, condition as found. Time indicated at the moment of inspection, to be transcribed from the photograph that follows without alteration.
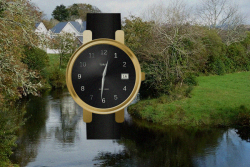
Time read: 12:31
